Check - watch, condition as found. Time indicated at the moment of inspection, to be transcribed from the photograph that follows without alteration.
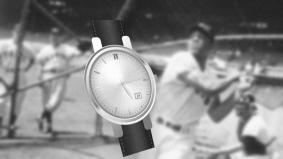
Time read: 5:14
